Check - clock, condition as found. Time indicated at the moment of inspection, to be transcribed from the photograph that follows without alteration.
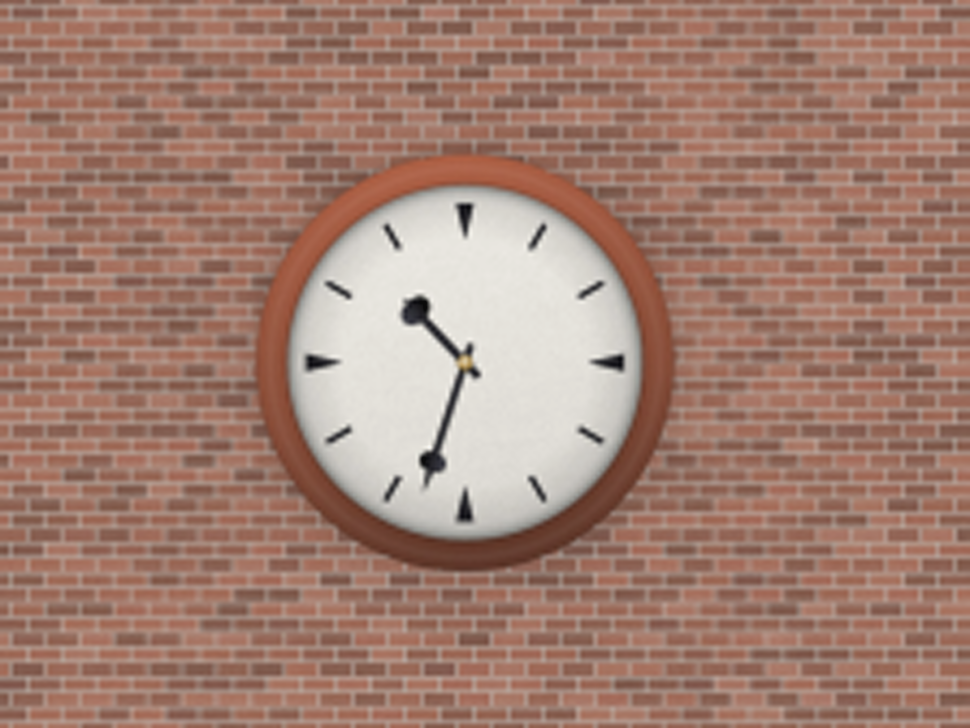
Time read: 10:33
